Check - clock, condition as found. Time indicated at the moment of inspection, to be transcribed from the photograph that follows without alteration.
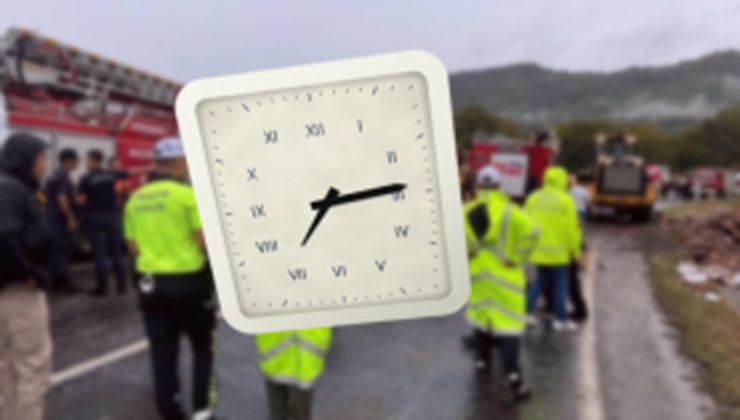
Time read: 7:14
